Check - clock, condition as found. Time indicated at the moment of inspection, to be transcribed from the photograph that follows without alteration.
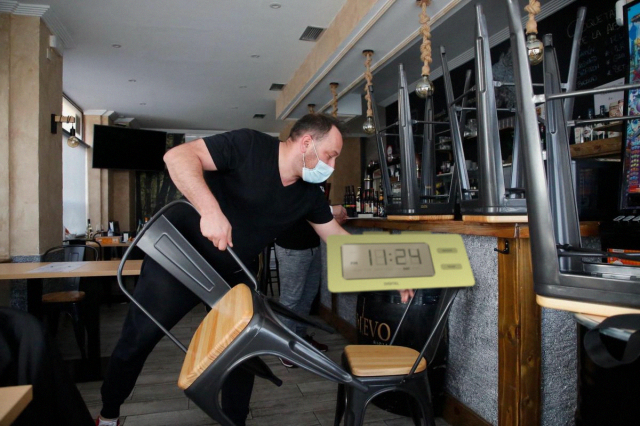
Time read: 11:24
